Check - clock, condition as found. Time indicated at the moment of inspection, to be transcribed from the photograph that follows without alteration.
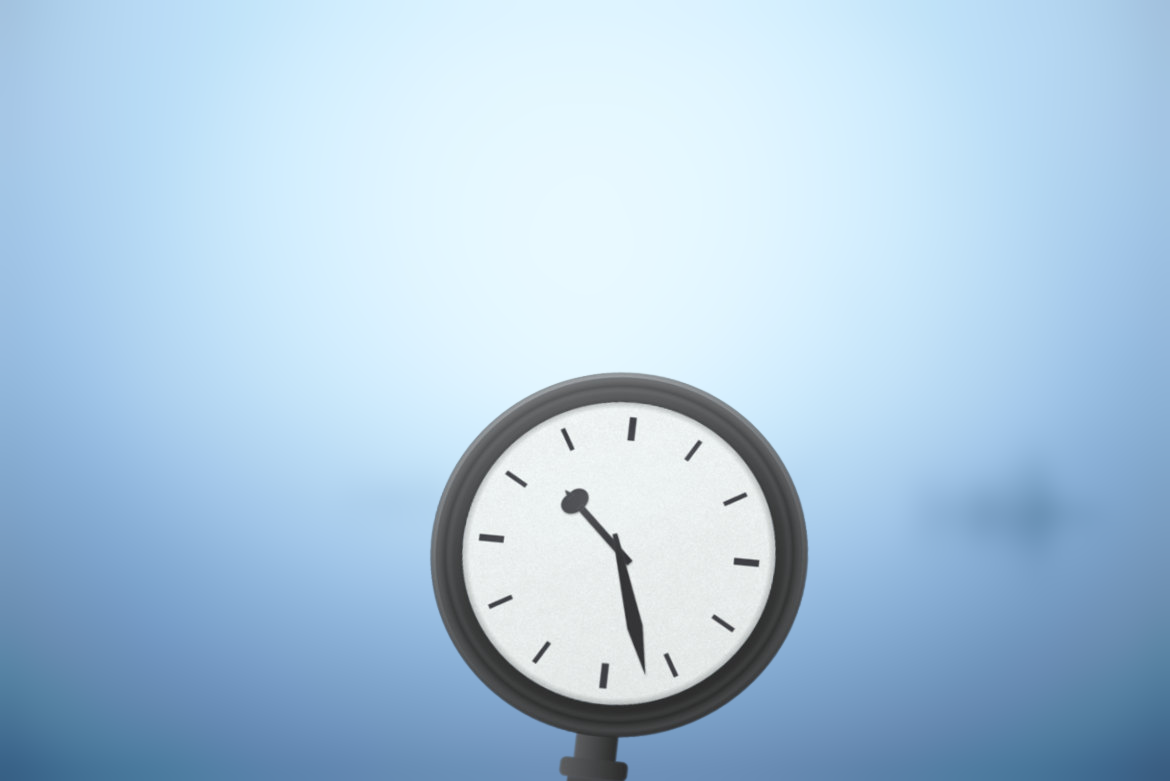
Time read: 10:27
